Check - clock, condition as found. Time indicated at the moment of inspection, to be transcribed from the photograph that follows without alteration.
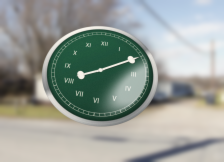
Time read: 8:10
